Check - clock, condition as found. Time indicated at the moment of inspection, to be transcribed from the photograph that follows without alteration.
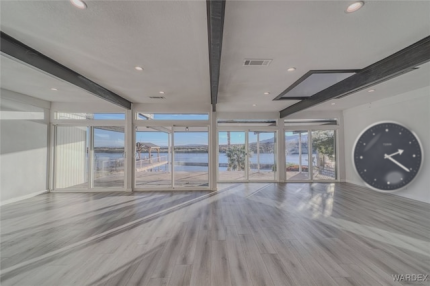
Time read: 2:21
